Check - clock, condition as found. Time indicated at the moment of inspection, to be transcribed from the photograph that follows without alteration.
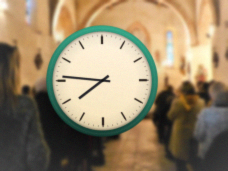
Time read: 7:46
